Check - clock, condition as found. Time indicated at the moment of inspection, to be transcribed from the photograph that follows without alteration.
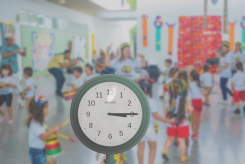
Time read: 3:15
